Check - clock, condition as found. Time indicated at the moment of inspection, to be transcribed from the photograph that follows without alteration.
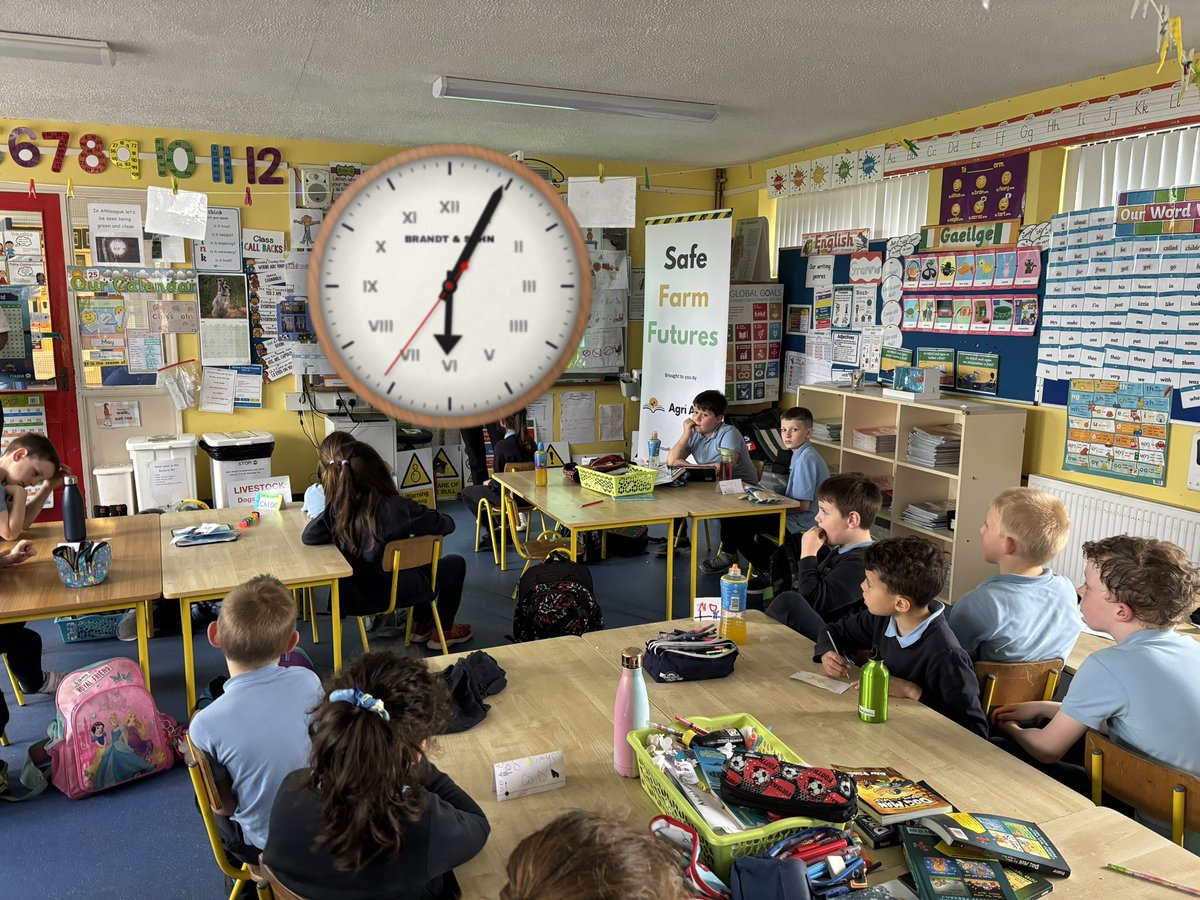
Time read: 6:04:36
